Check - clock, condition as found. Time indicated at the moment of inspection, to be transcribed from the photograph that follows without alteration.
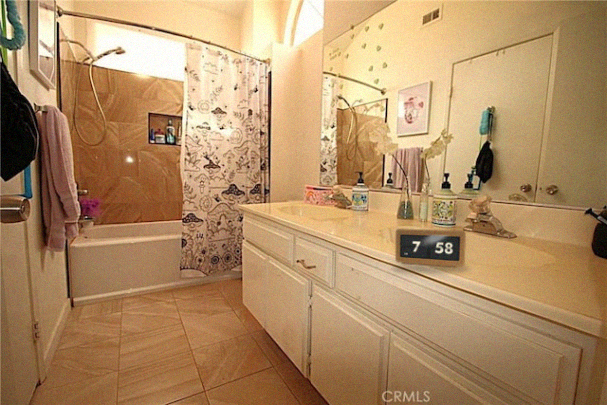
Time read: 7:58
